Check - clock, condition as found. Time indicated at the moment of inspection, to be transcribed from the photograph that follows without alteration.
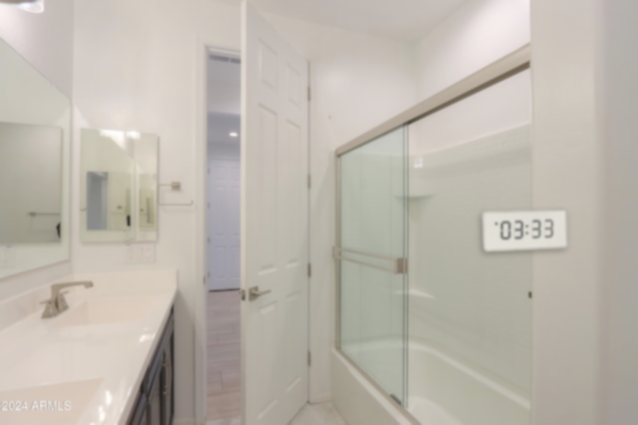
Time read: 3:33
